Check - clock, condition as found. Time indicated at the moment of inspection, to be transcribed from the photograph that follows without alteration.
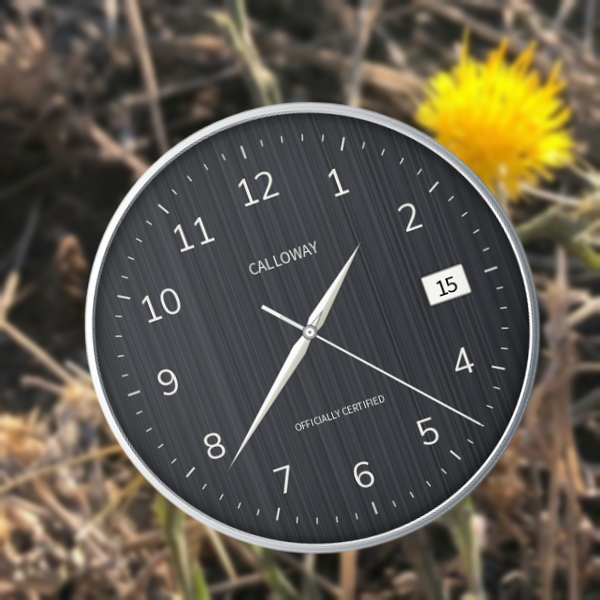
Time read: 1:38:23
